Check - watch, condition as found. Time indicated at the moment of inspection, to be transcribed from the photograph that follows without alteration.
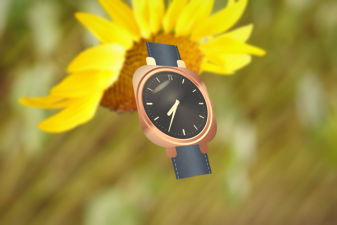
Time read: 7:35
